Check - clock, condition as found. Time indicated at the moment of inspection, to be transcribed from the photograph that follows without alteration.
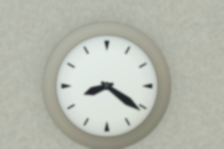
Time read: 8:21
